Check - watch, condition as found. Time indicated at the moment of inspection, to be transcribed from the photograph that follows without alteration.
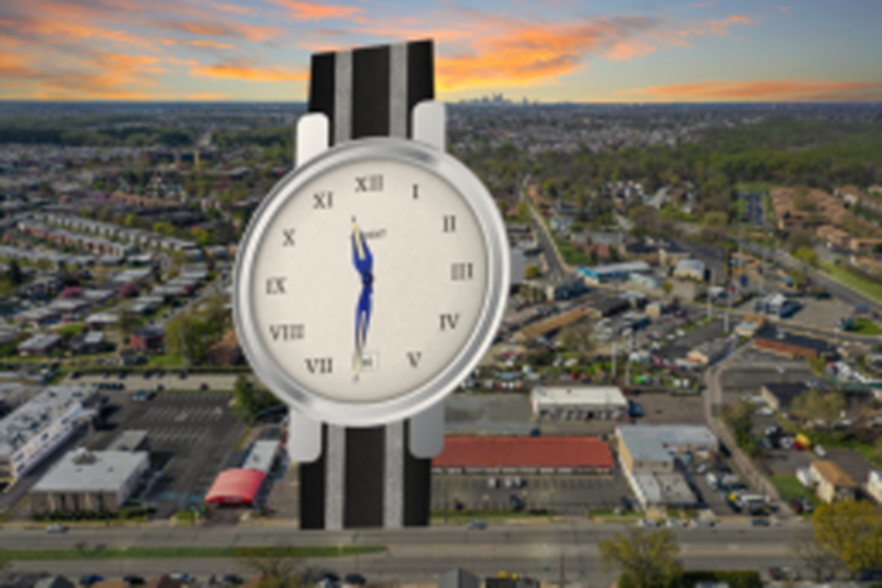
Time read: 11:31
